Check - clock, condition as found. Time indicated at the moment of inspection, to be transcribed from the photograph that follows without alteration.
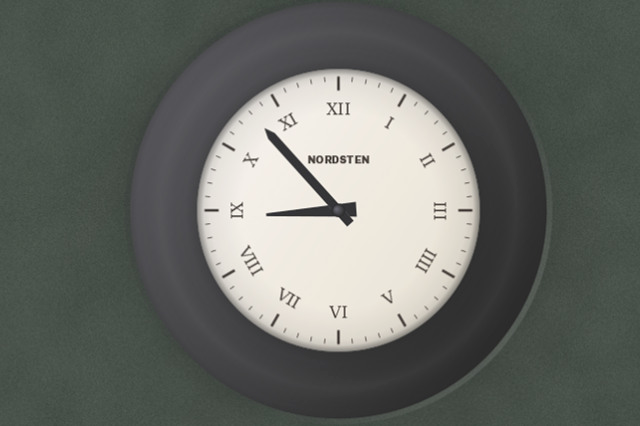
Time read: 8:53
